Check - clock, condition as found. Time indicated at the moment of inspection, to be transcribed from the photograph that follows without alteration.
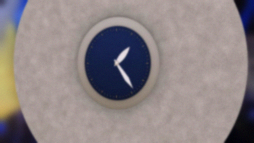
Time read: 1:24
